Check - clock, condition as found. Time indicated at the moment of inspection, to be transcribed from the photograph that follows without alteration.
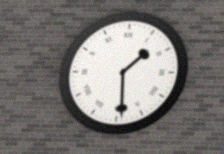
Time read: 1:29
